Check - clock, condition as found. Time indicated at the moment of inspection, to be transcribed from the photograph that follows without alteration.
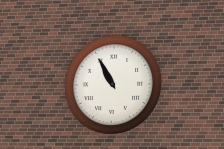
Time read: 10:55
